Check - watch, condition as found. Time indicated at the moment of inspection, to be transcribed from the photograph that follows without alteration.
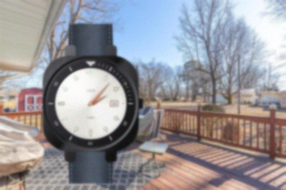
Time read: 2:07
